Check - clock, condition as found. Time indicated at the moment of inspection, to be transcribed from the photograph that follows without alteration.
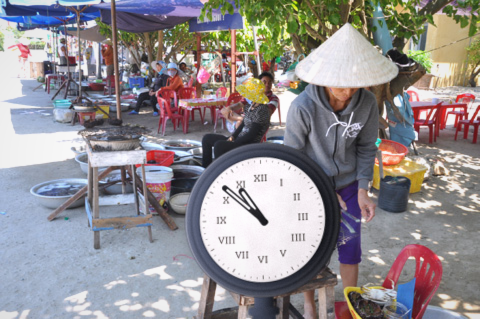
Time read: 10:52
